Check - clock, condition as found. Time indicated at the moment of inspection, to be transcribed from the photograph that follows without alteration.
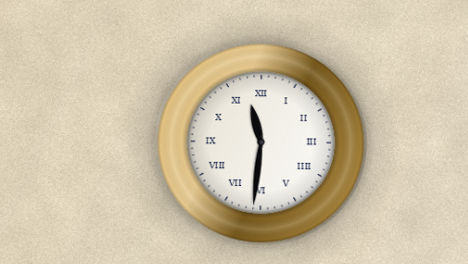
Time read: 11:31
